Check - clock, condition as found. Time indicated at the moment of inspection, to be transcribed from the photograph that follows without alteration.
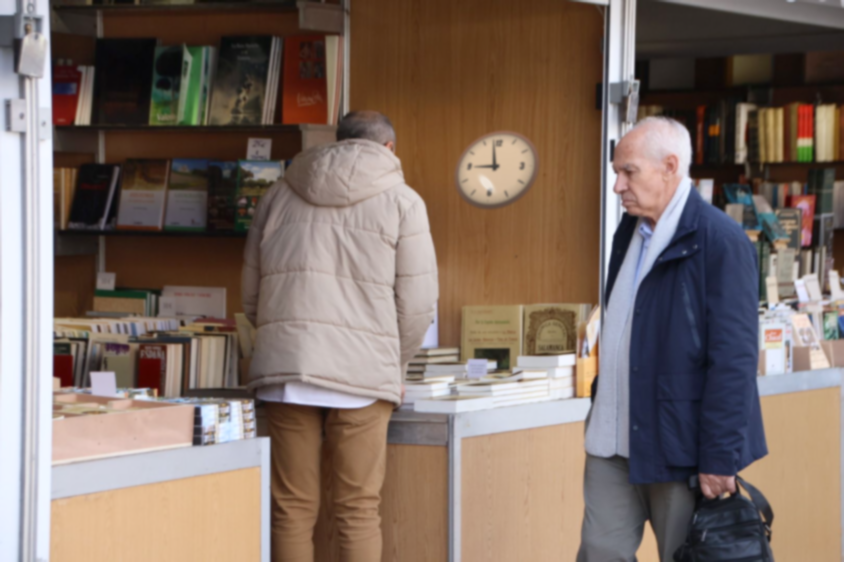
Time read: 8:58
